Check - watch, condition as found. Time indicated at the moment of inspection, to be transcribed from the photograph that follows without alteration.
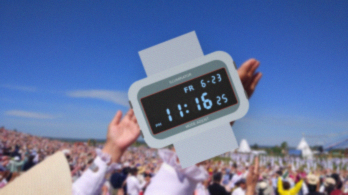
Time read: 11:16
